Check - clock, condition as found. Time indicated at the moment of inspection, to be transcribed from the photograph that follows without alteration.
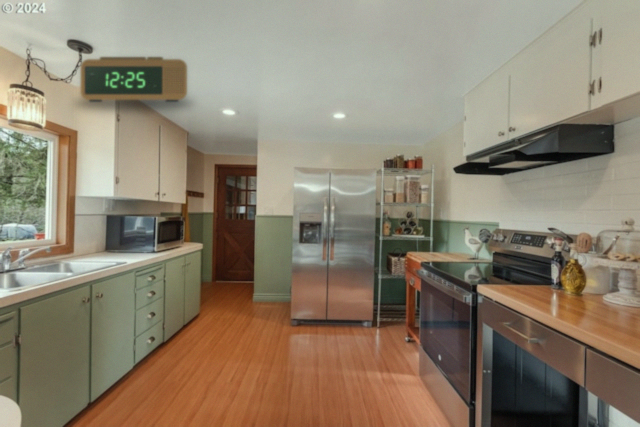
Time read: 12:25
